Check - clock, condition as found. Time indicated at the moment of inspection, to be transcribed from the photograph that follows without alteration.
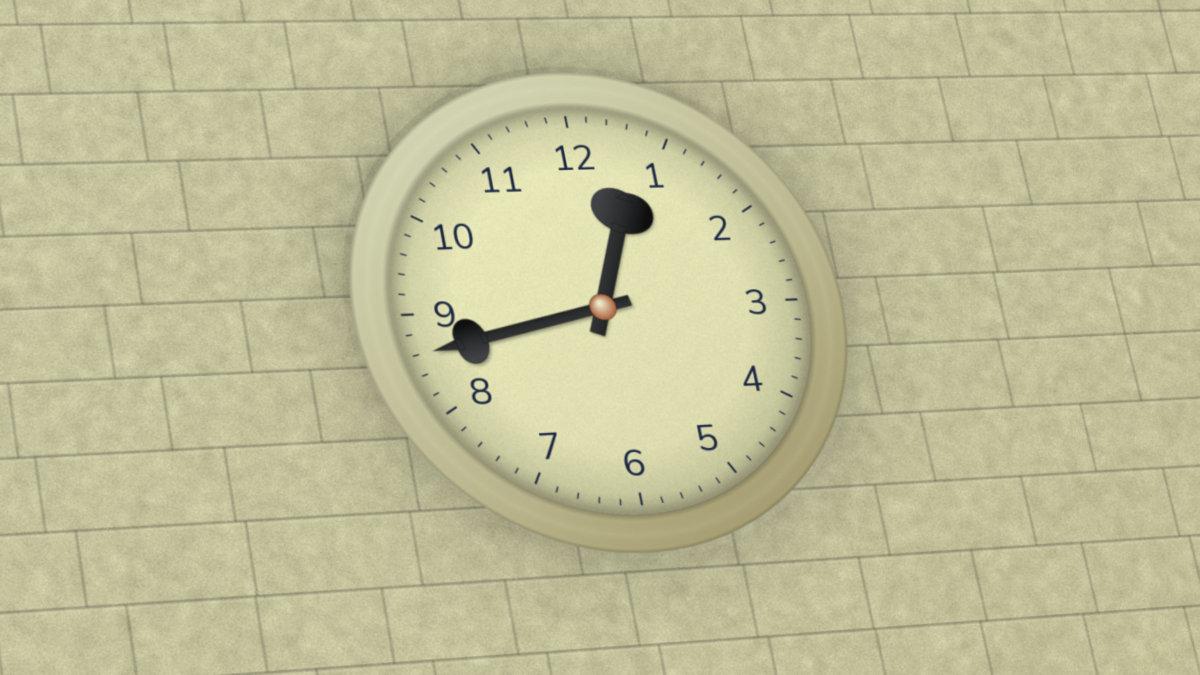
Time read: 12:43
